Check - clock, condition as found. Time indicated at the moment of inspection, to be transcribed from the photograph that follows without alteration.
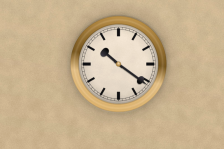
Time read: 10:21
